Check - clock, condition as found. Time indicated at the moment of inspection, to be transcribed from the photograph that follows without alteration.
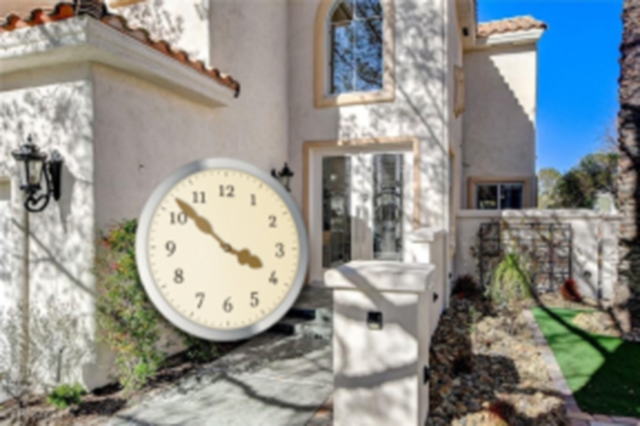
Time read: 3:52
